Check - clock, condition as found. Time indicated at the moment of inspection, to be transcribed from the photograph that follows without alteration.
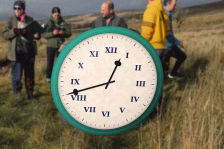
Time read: 12:42
